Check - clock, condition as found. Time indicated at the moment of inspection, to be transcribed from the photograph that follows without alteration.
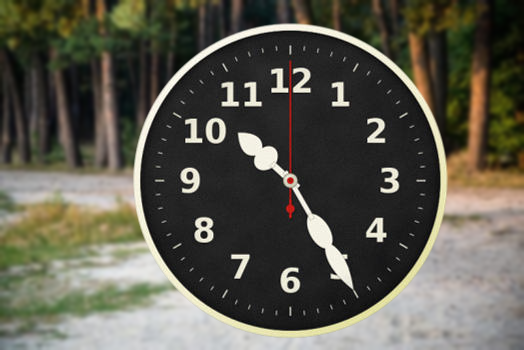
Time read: 10:25:00
